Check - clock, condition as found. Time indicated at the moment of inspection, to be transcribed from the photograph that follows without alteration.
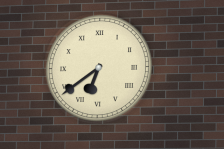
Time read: 6:39
